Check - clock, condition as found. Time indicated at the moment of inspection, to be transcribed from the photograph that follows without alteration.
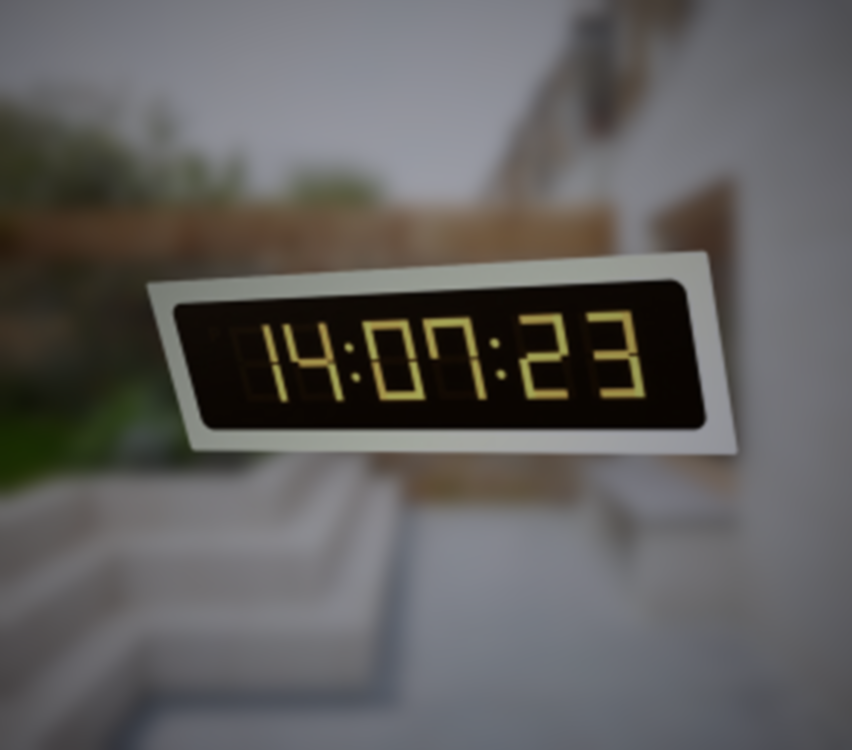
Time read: 14:07:23
